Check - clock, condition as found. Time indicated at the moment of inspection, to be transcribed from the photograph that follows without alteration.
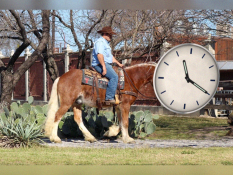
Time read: 11:20
